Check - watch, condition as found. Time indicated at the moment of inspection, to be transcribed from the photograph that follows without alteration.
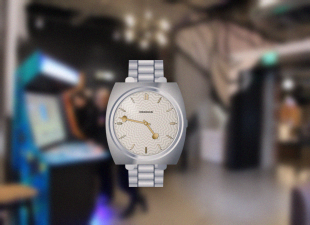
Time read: 4:47
